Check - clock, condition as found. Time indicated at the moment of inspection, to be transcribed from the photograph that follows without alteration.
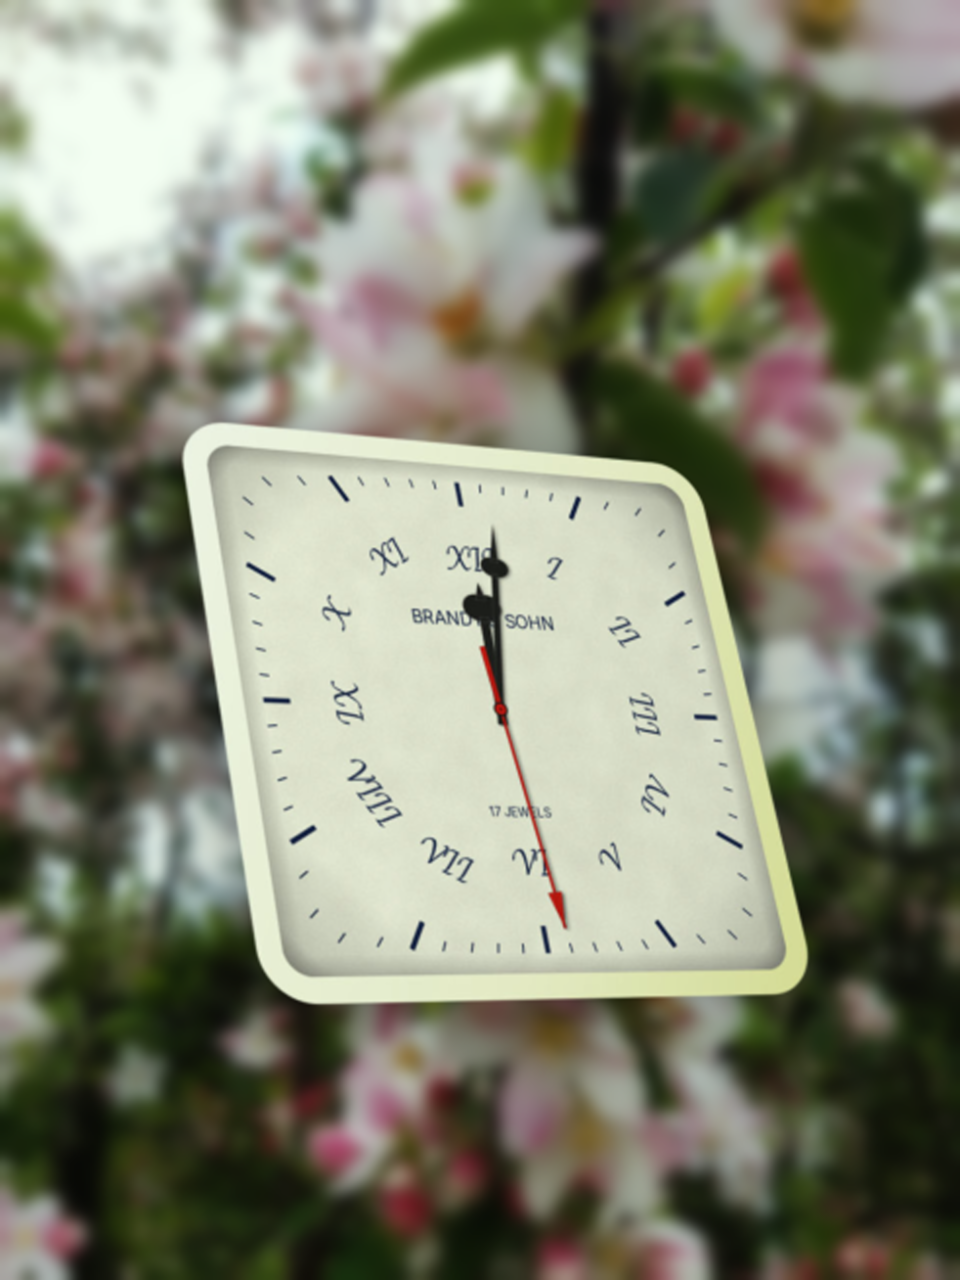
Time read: 12:01:29
